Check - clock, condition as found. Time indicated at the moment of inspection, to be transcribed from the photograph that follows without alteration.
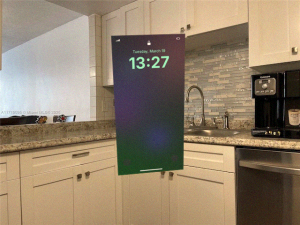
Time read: 13:27
